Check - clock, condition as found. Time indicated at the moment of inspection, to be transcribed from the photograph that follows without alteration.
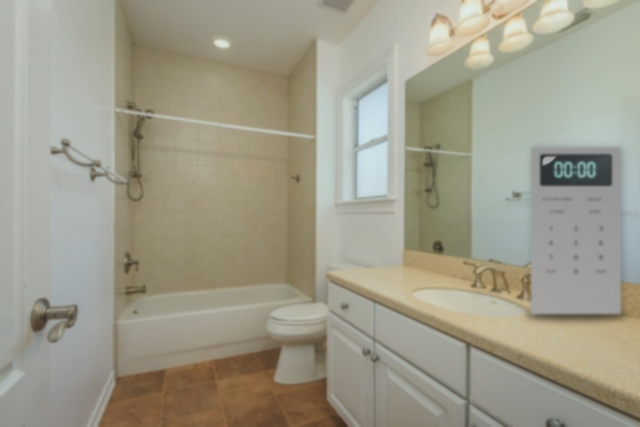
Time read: 0:00
